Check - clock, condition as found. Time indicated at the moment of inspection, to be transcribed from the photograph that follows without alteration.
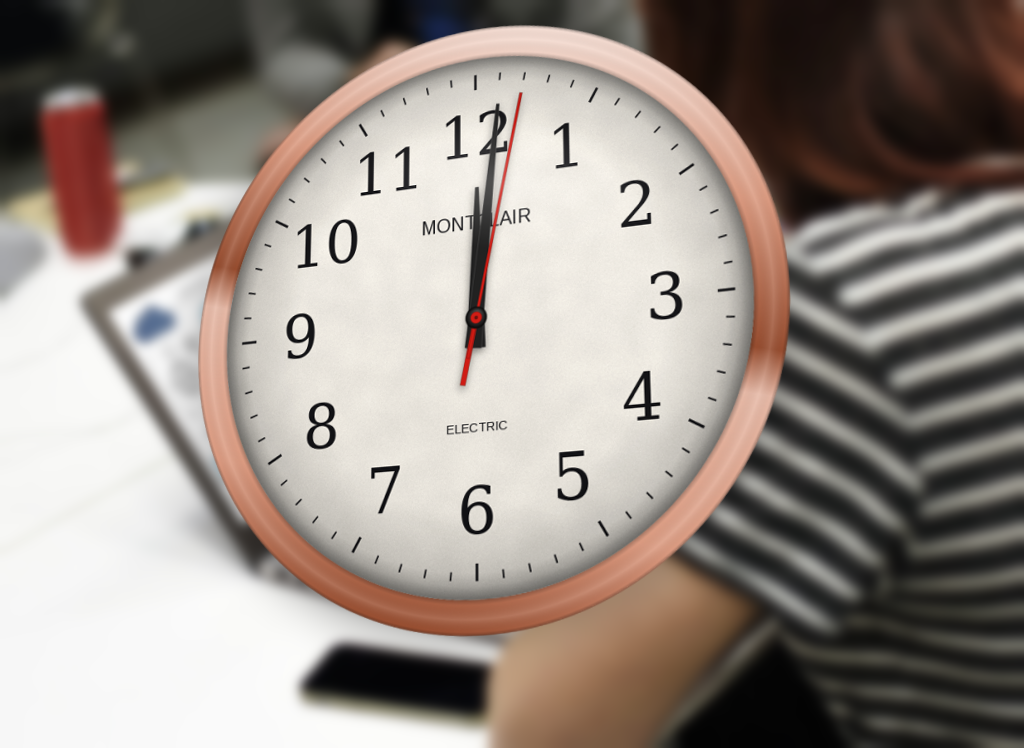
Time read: 12:01:02
